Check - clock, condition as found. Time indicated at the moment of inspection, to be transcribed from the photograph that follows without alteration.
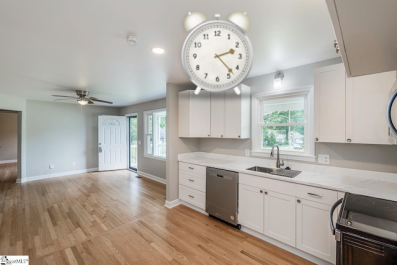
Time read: 2:23
